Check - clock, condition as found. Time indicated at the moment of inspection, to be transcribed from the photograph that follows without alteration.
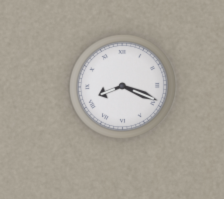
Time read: 8:19
